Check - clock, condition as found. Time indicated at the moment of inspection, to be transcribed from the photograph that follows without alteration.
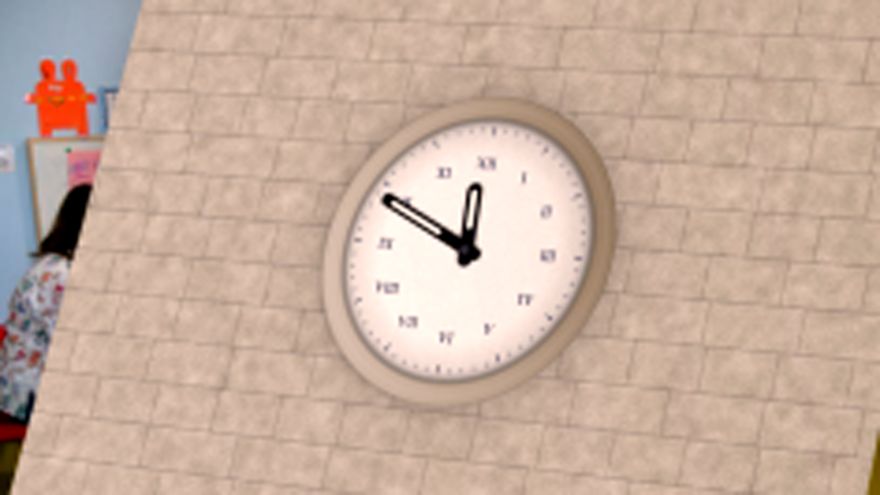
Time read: 11:49
